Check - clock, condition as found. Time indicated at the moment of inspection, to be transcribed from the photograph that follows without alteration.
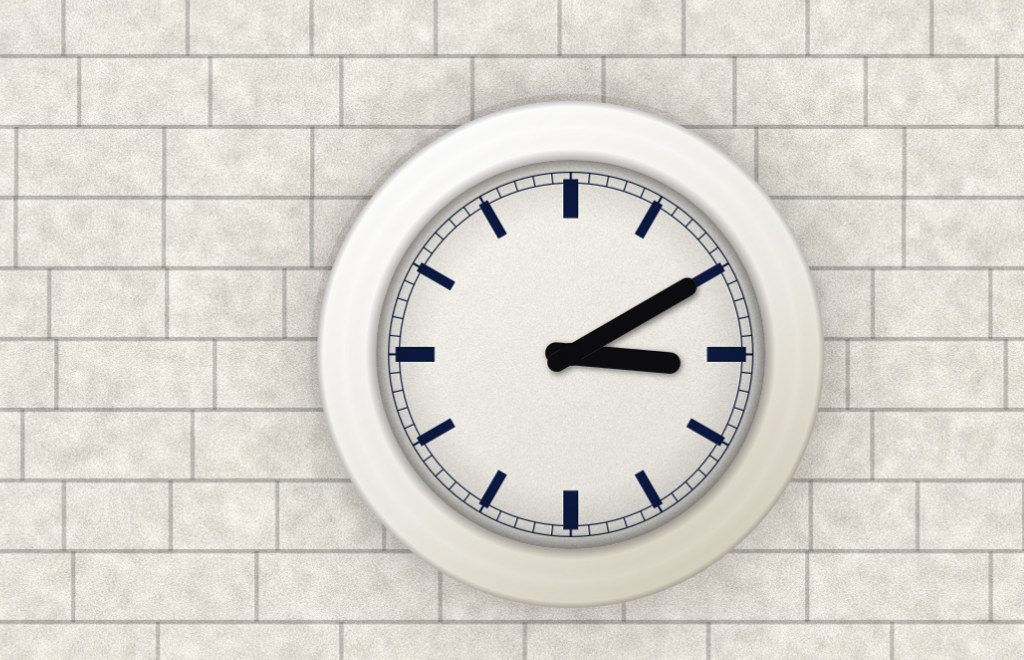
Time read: 3:10
